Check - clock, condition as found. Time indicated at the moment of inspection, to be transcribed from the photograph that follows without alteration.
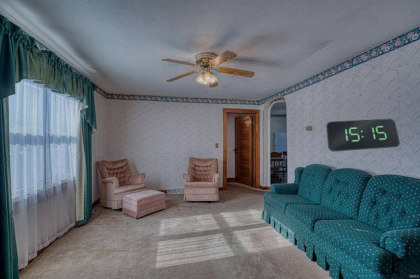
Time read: 15:15
